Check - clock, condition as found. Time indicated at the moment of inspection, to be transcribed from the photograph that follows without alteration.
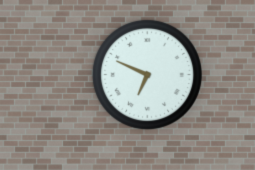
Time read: 6:49
